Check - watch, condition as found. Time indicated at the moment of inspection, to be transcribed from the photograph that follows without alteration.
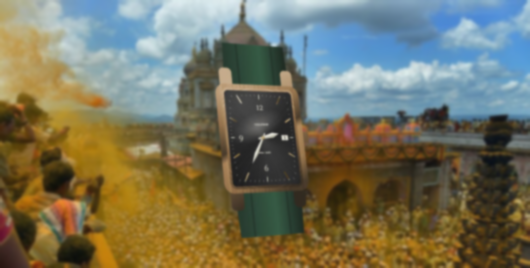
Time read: 2:35
